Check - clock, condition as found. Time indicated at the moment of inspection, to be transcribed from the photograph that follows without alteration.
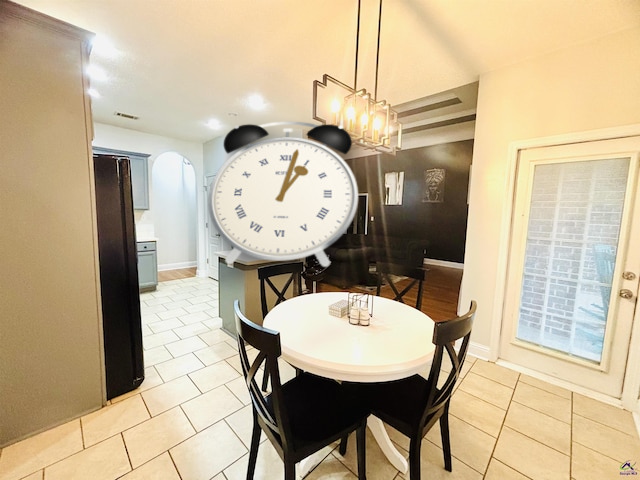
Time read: 1:02
